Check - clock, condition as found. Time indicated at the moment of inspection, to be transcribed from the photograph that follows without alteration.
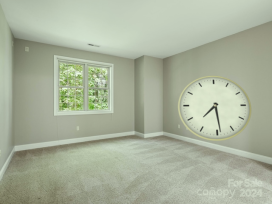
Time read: 7:29
